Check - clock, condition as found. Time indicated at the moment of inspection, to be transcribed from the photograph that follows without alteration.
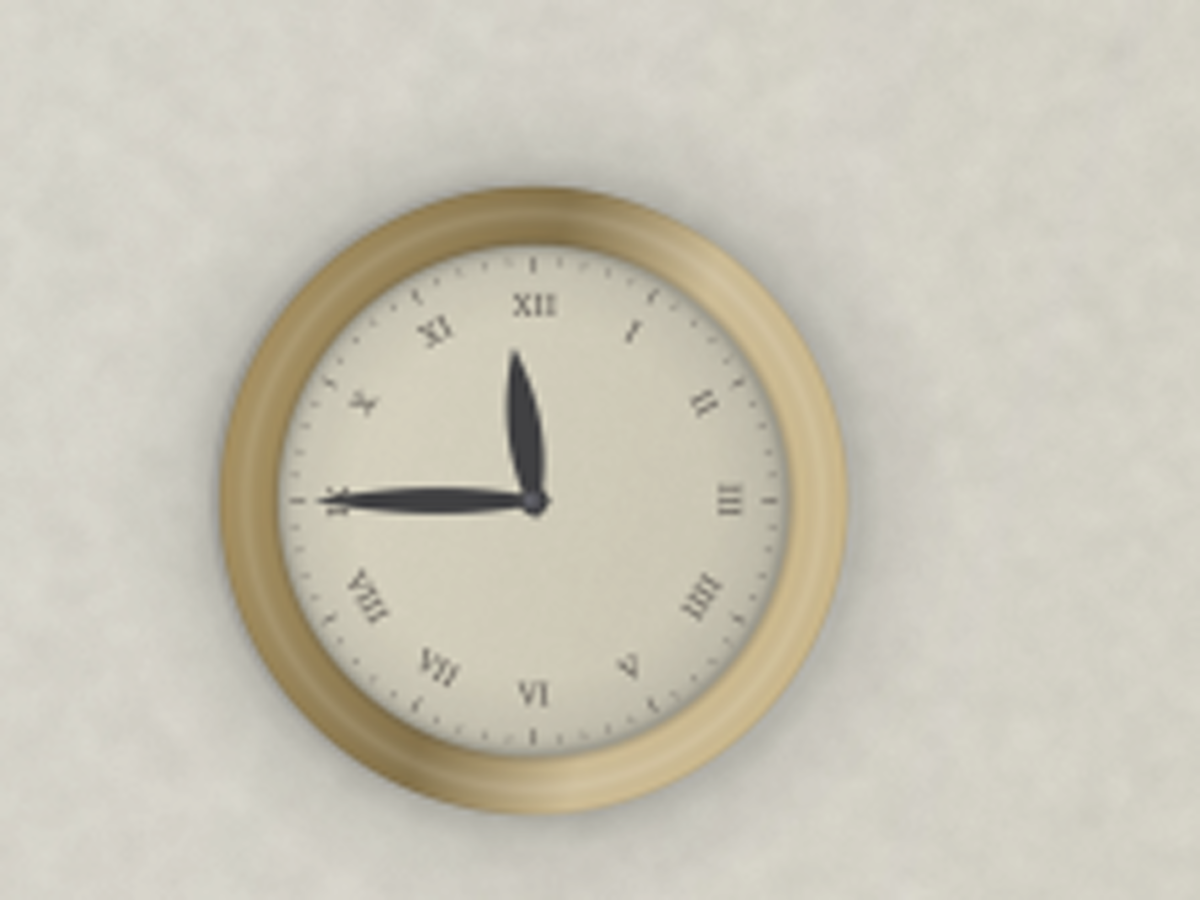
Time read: 11:45
